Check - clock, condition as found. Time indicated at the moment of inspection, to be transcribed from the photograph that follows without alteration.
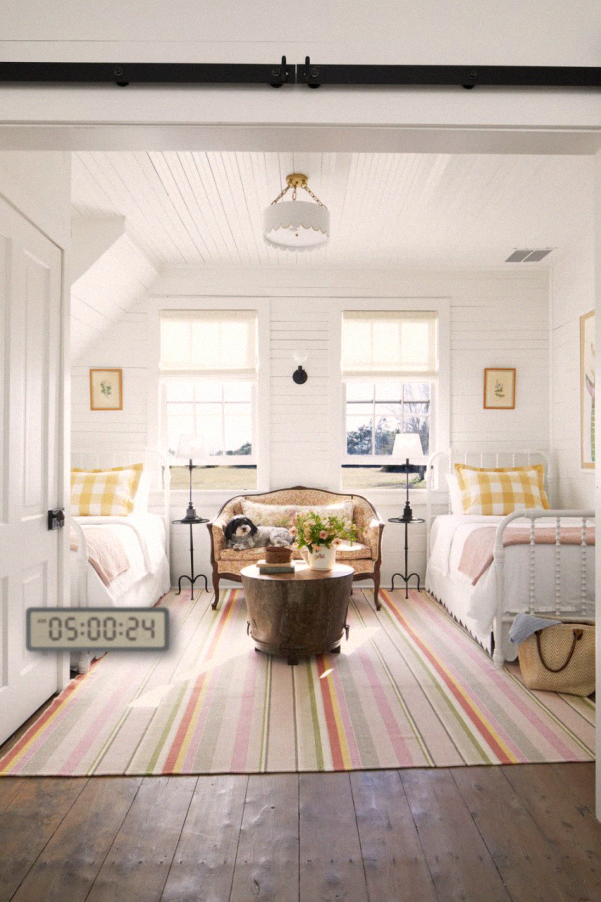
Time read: 5:00:24
